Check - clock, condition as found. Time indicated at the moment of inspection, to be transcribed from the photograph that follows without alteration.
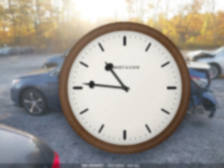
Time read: 10:46
